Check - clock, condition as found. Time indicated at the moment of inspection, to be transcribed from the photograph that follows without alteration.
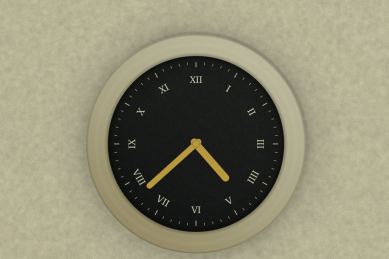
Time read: 4:38
